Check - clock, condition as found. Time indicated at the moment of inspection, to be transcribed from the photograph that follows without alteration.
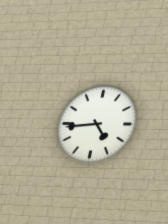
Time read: 4:44
